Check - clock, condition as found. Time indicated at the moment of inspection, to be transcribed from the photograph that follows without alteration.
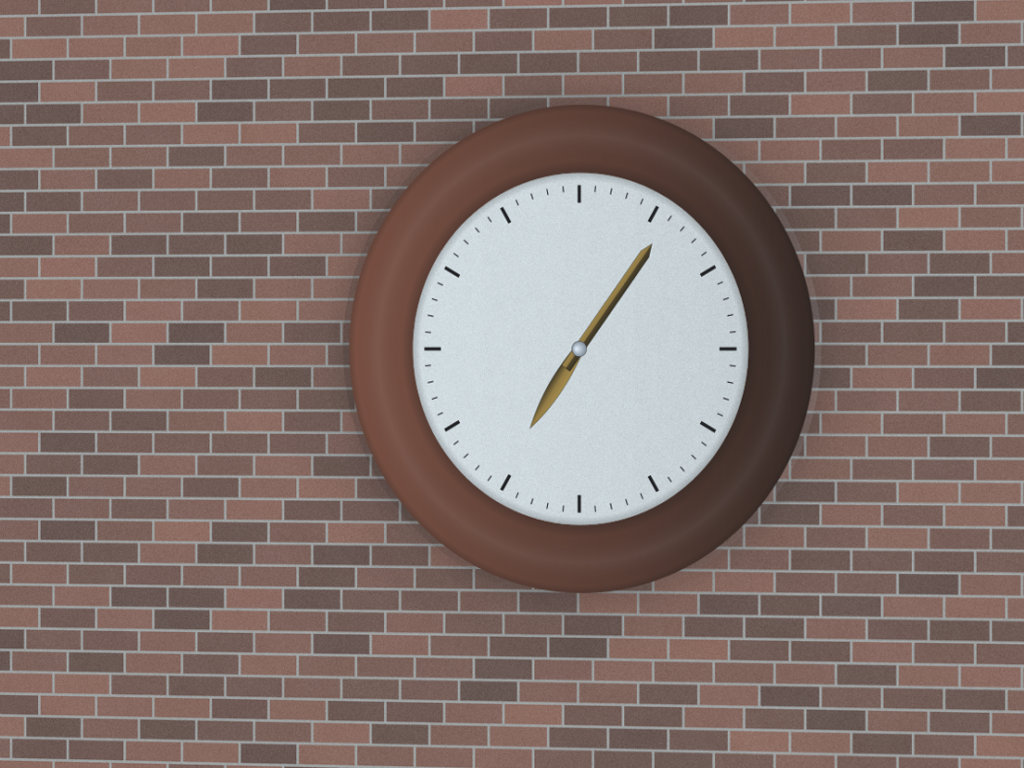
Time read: 7:06
